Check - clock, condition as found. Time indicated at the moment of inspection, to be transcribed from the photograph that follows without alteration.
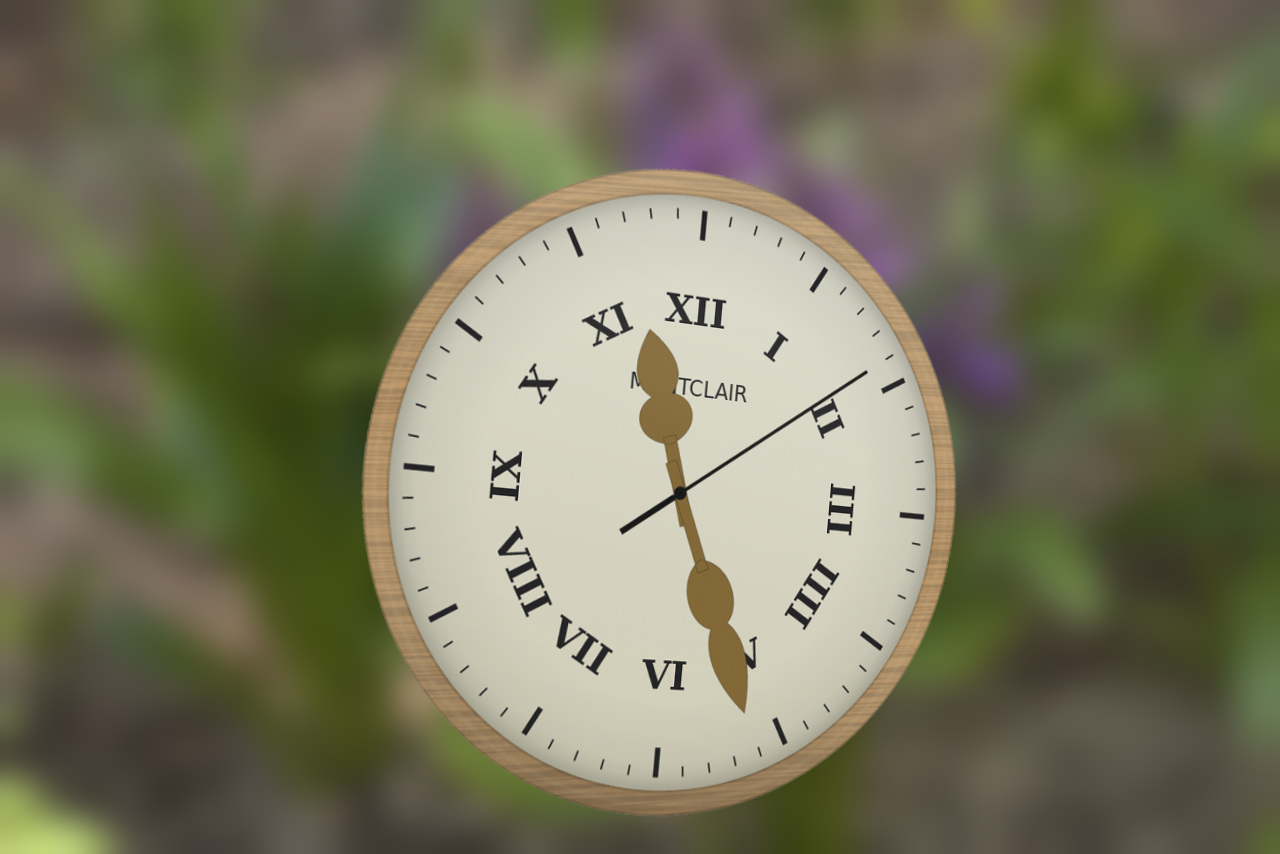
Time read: 11:26:09
